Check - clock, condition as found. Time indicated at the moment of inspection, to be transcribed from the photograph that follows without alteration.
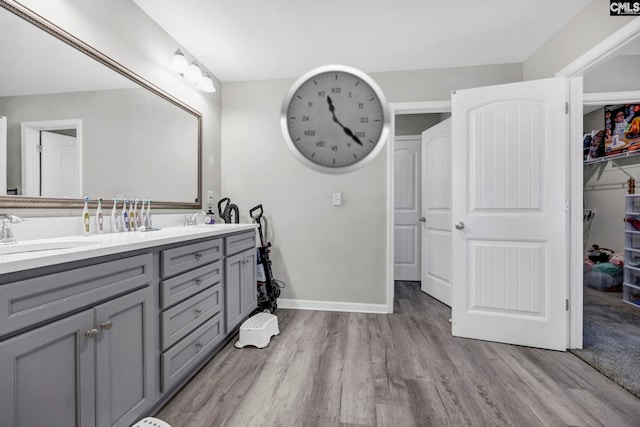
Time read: 11:22
